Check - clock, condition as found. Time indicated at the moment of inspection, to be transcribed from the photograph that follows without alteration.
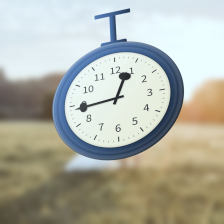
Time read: 12:44
